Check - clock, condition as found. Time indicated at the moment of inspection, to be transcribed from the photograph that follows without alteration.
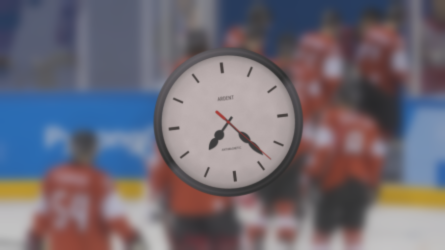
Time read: 7:23:23
